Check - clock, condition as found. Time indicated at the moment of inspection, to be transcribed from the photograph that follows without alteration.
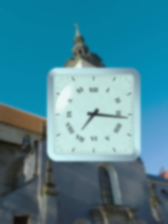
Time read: 7:16
